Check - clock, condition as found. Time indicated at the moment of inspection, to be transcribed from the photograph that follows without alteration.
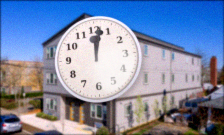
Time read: 12:02
